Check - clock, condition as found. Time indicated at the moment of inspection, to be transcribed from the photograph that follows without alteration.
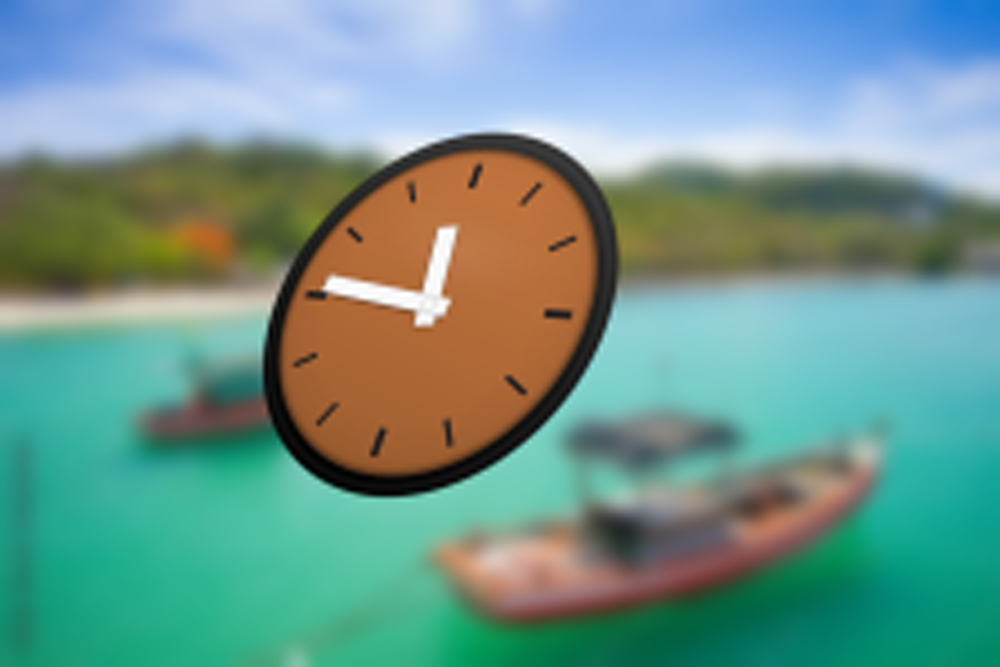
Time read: 11:46
